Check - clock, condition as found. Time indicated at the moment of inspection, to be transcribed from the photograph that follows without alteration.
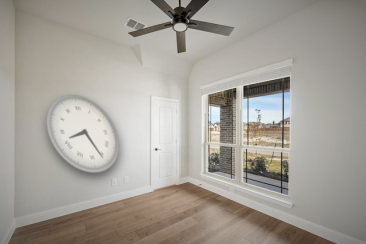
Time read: 8:26
